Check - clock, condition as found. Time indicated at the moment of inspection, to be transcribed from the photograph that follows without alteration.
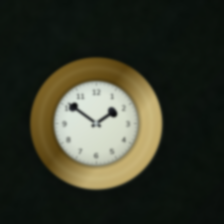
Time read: 1:51
